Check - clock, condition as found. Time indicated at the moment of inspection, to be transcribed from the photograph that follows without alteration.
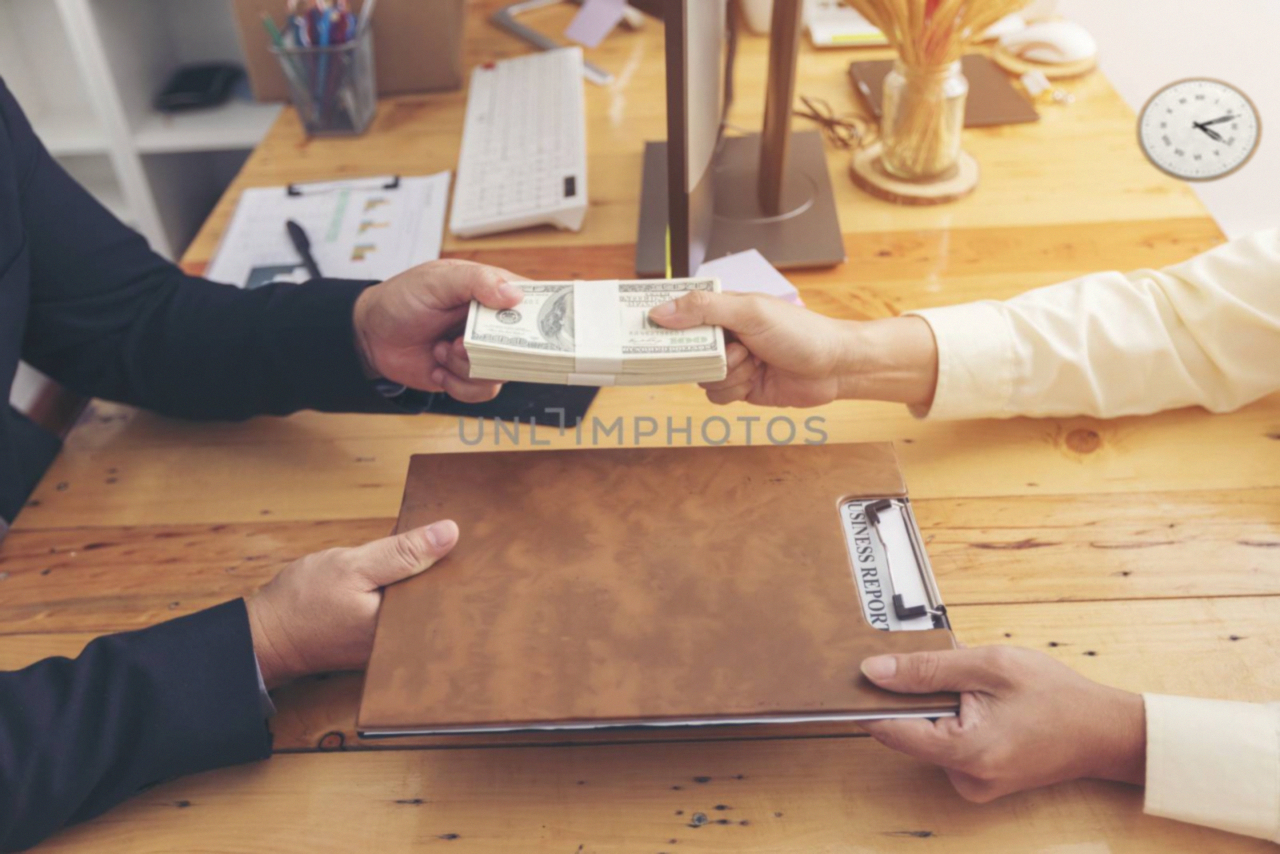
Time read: 4:12
